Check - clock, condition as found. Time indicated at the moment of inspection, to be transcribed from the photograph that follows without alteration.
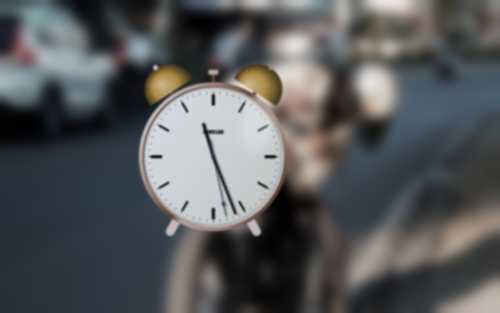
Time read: 11:26:28
